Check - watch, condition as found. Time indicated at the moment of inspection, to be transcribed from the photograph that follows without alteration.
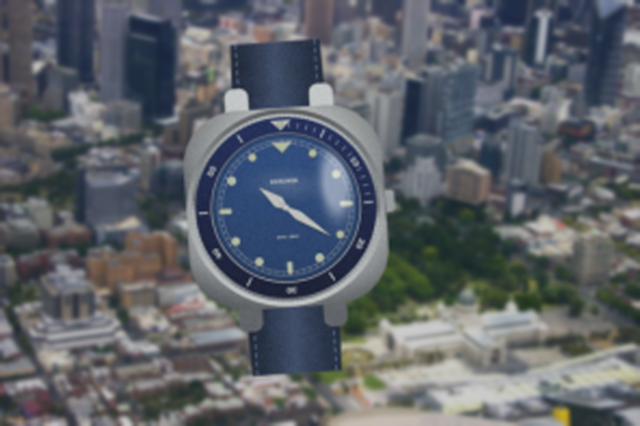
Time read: 10:21
